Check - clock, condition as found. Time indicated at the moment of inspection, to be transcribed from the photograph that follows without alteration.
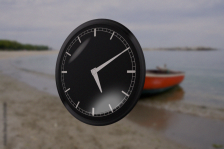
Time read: 5:10
